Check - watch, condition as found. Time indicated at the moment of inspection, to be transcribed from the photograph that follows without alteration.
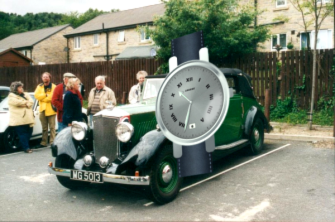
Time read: 10:33
